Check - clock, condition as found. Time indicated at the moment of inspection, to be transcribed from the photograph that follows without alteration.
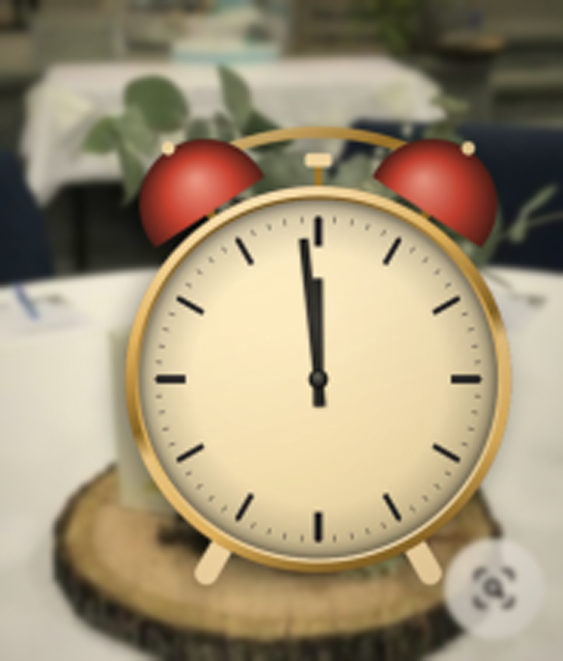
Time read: 11:59
